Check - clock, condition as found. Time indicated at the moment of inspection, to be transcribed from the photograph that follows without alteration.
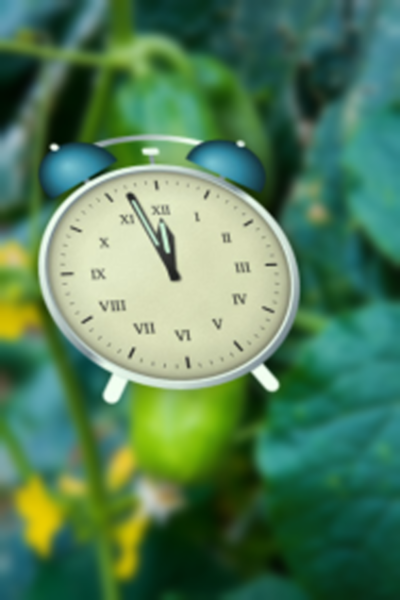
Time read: 11:57
